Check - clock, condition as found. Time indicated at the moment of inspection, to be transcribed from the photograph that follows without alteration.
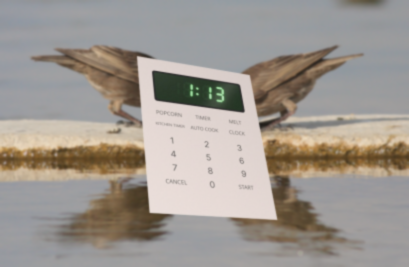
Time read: 1:13
